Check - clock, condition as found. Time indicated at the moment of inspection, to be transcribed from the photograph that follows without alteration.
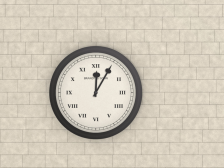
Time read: 12:05
